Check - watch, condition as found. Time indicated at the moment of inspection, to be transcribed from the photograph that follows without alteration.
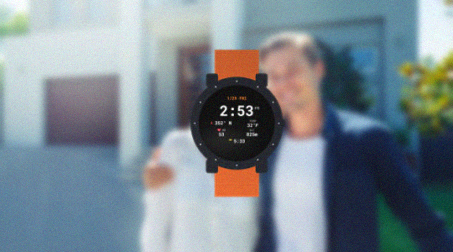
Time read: 2:53
